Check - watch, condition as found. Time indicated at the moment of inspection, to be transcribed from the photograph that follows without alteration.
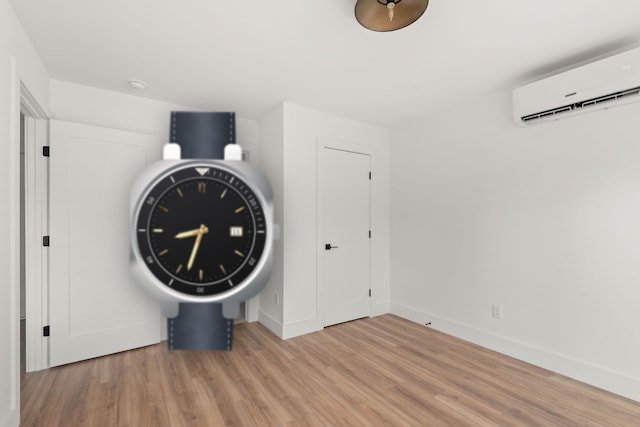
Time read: 8:33
